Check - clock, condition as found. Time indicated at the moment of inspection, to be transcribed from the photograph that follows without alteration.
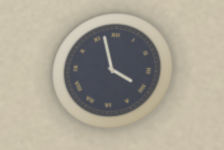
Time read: 3:57
